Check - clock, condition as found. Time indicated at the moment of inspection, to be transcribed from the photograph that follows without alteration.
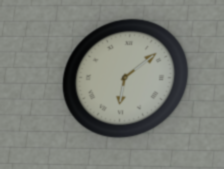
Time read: 6:08
